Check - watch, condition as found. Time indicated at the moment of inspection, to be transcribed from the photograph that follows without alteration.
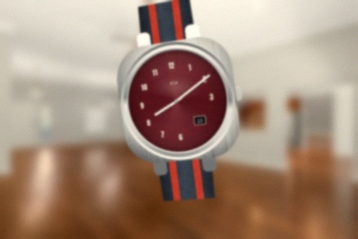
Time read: 8:10
